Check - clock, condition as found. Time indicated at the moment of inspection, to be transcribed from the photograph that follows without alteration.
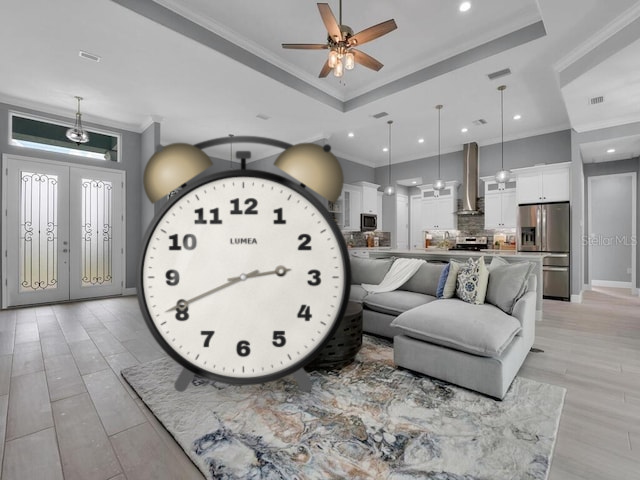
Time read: 2:41
